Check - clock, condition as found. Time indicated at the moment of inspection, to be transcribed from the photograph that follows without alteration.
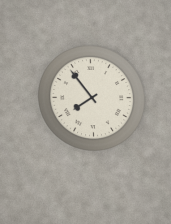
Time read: 7:54
